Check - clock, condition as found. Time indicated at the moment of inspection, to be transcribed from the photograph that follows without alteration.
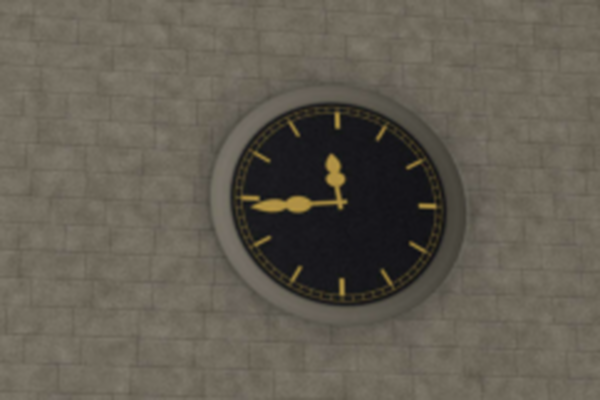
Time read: 11:44
